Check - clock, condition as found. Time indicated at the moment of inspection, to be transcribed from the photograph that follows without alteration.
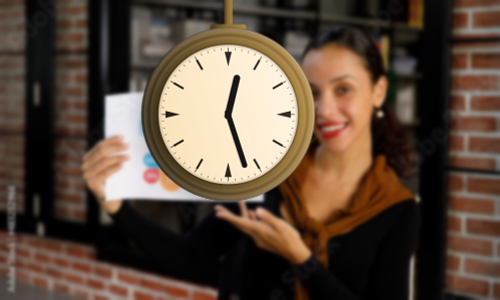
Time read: 12:27
